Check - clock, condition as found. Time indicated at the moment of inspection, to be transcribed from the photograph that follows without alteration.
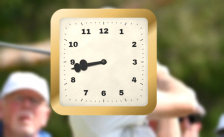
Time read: 8:43
